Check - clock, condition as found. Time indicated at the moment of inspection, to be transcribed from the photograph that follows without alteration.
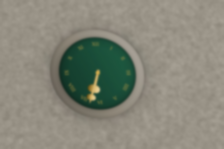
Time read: 6:33
